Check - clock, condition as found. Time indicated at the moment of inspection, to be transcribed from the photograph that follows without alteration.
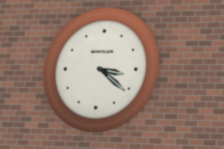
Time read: 3:21
